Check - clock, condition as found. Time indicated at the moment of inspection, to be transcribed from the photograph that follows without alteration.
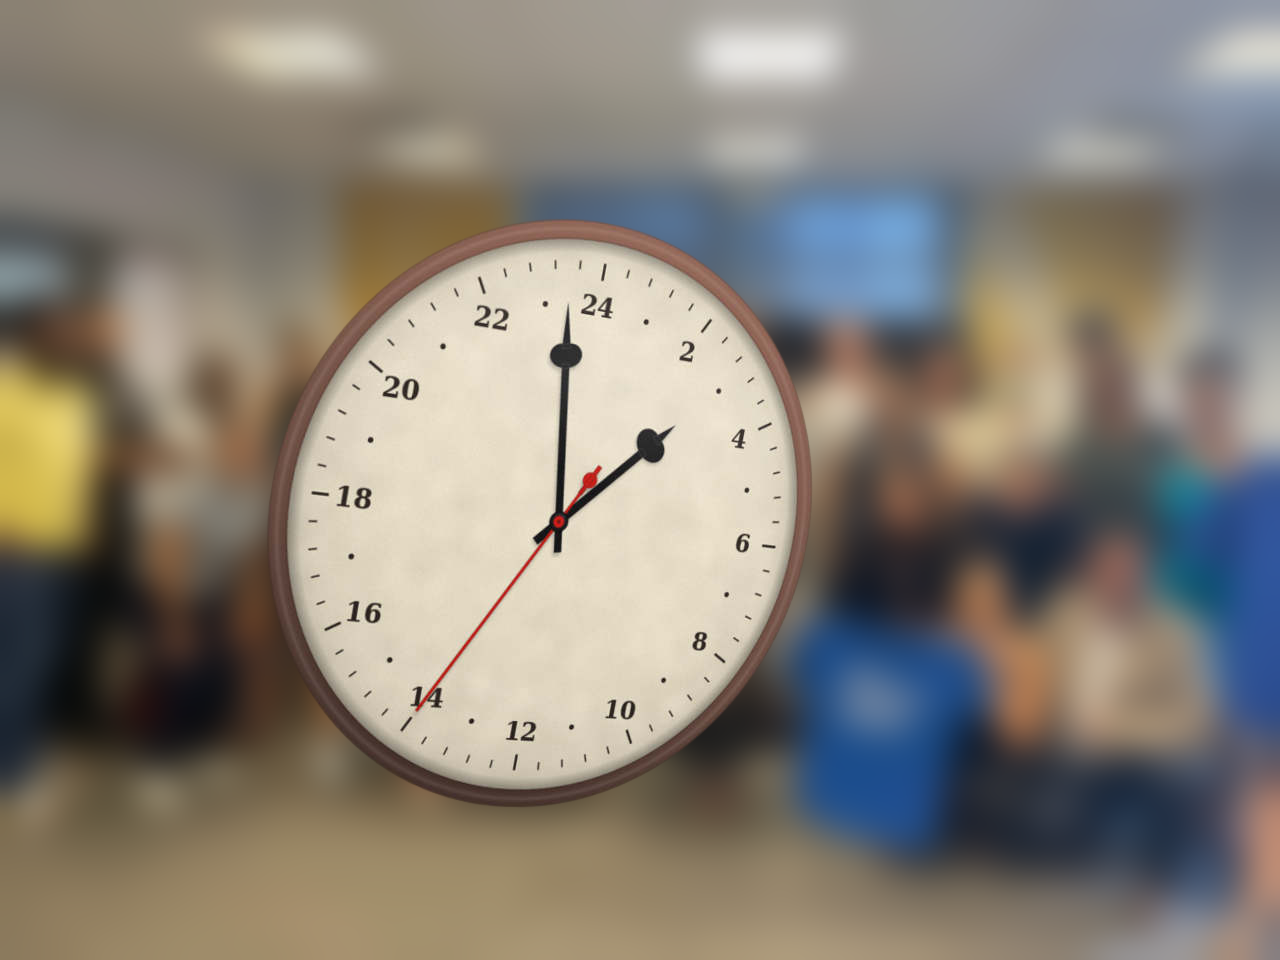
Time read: 2:58:35
